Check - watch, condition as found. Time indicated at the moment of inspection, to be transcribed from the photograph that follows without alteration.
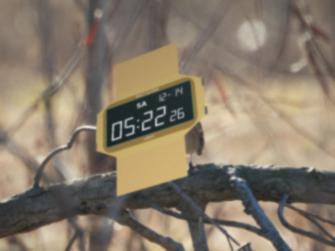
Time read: 5:22
